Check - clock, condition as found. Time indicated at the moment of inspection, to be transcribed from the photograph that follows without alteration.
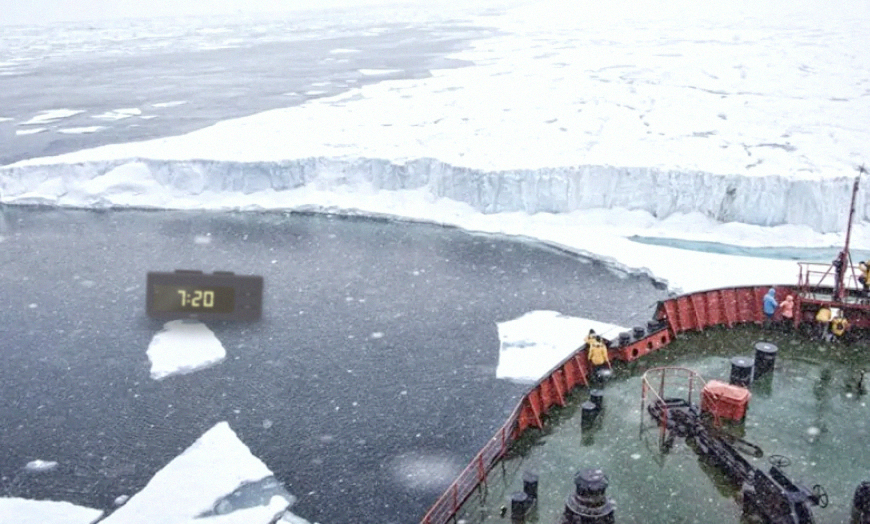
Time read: 7:20
